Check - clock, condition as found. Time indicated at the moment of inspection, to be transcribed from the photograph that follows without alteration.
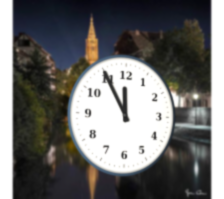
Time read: 11:55
